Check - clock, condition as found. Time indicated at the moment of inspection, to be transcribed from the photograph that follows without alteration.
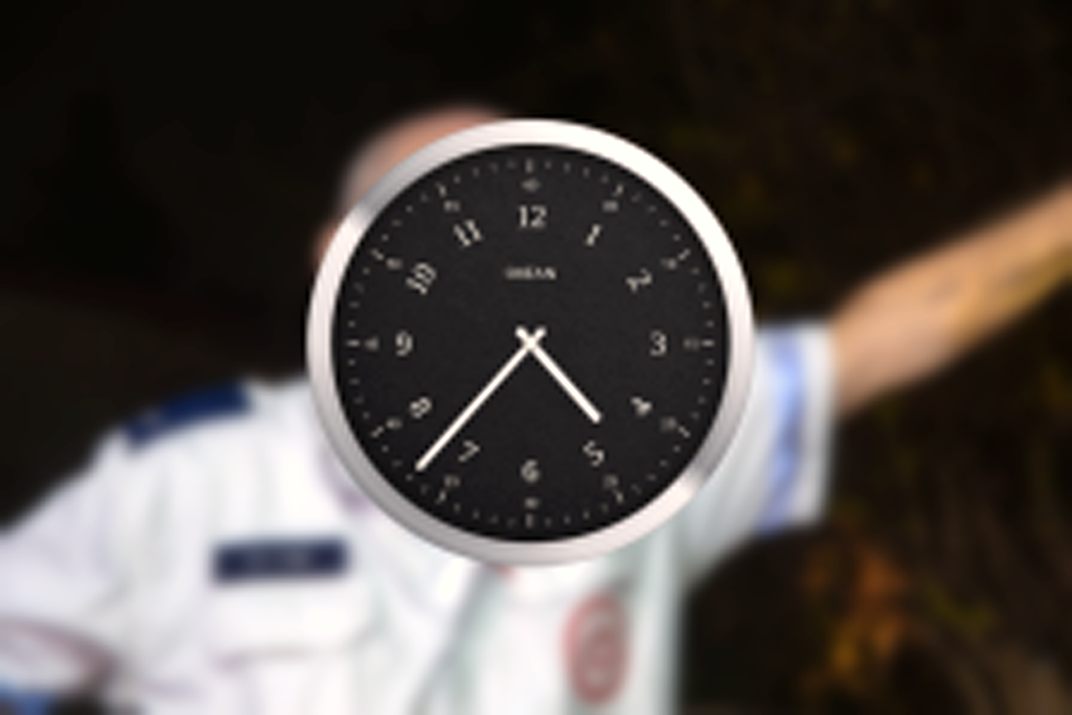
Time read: 4:37
